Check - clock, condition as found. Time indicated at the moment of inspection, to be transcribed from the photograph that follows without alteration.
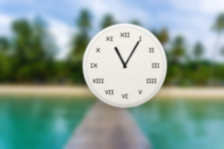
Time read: 11:05
